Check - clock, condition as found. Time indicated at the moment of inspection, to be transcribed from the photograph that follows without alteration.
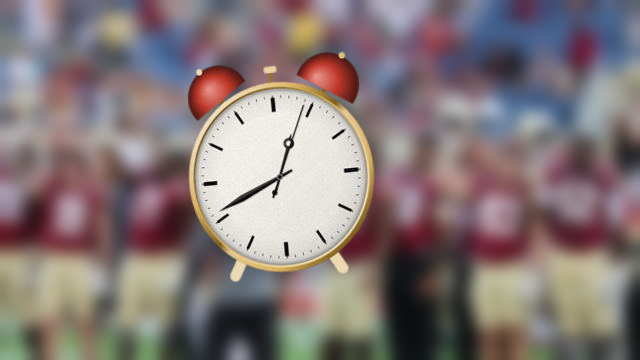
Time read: 12:41:04
